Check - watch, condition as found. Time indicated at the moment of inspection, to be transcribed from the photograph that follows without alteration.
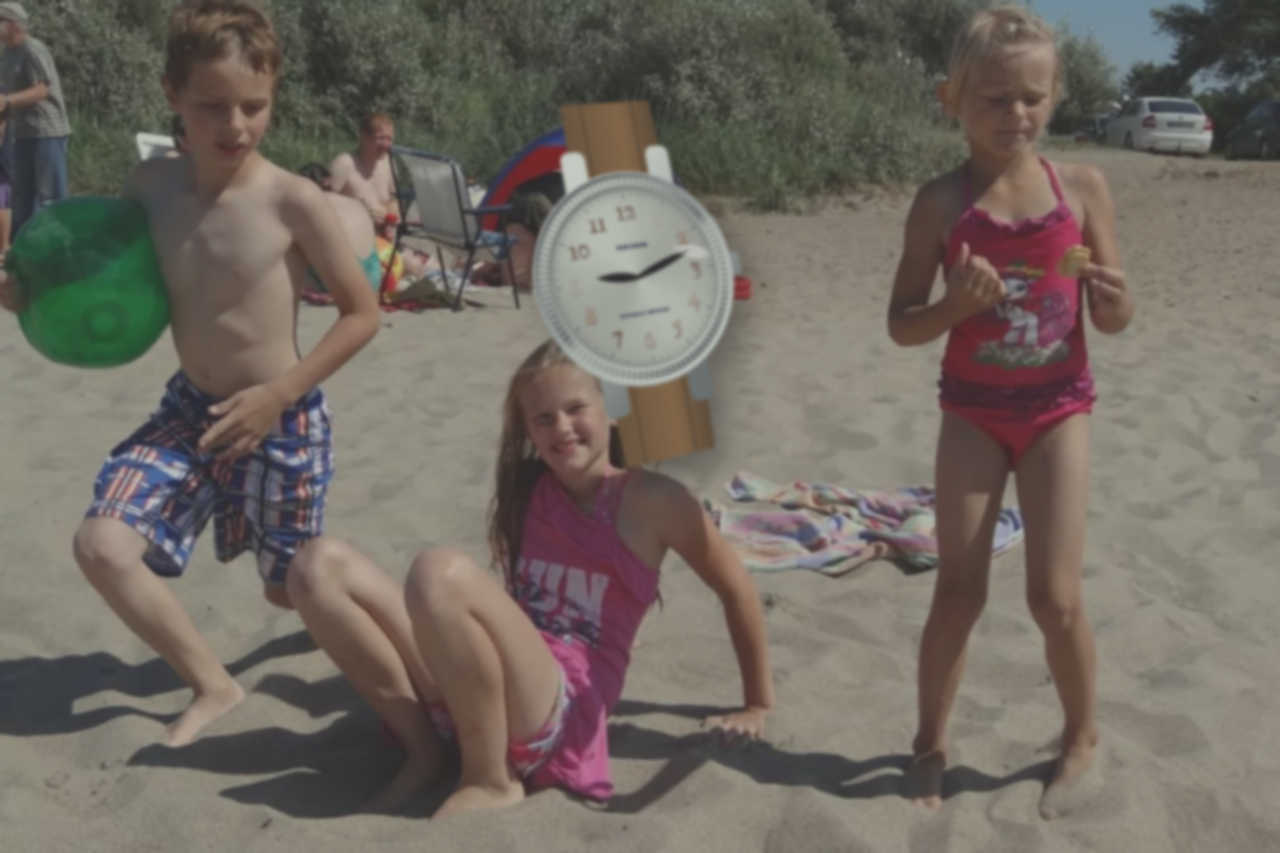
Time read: 9:12
